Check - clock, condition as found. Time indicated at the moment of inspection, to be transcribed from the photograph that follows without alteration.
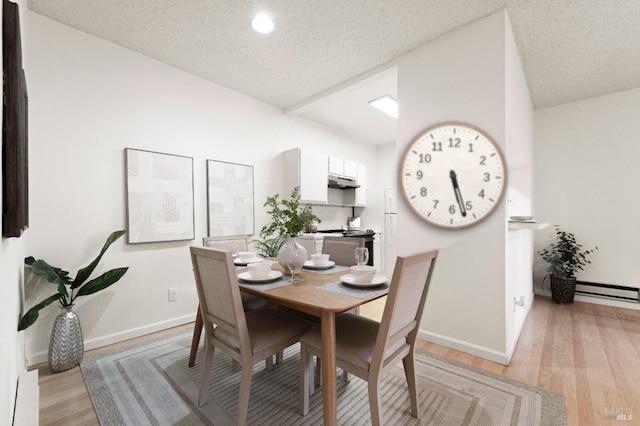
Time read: 5:27
